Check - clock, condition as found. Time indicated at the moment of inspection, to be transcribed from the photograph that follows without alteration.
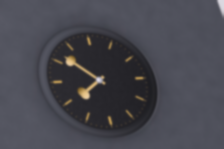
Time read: 7:52
